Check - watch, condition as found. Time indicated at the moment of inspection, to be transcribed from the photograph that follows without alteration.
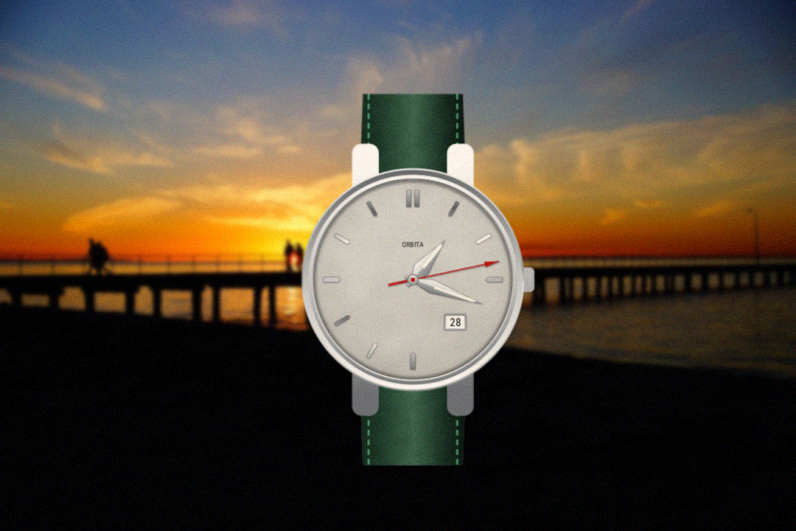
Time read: 1:18:13
